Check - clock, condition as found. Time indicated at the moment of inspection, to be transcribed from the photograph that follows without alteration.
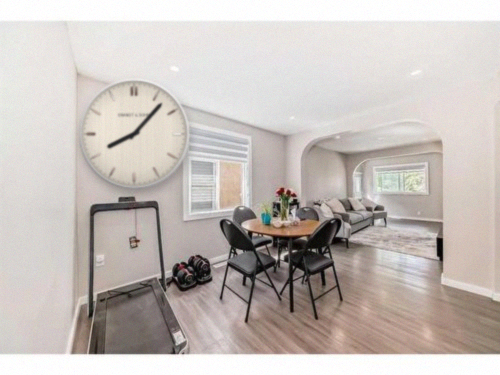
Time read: 8:07
